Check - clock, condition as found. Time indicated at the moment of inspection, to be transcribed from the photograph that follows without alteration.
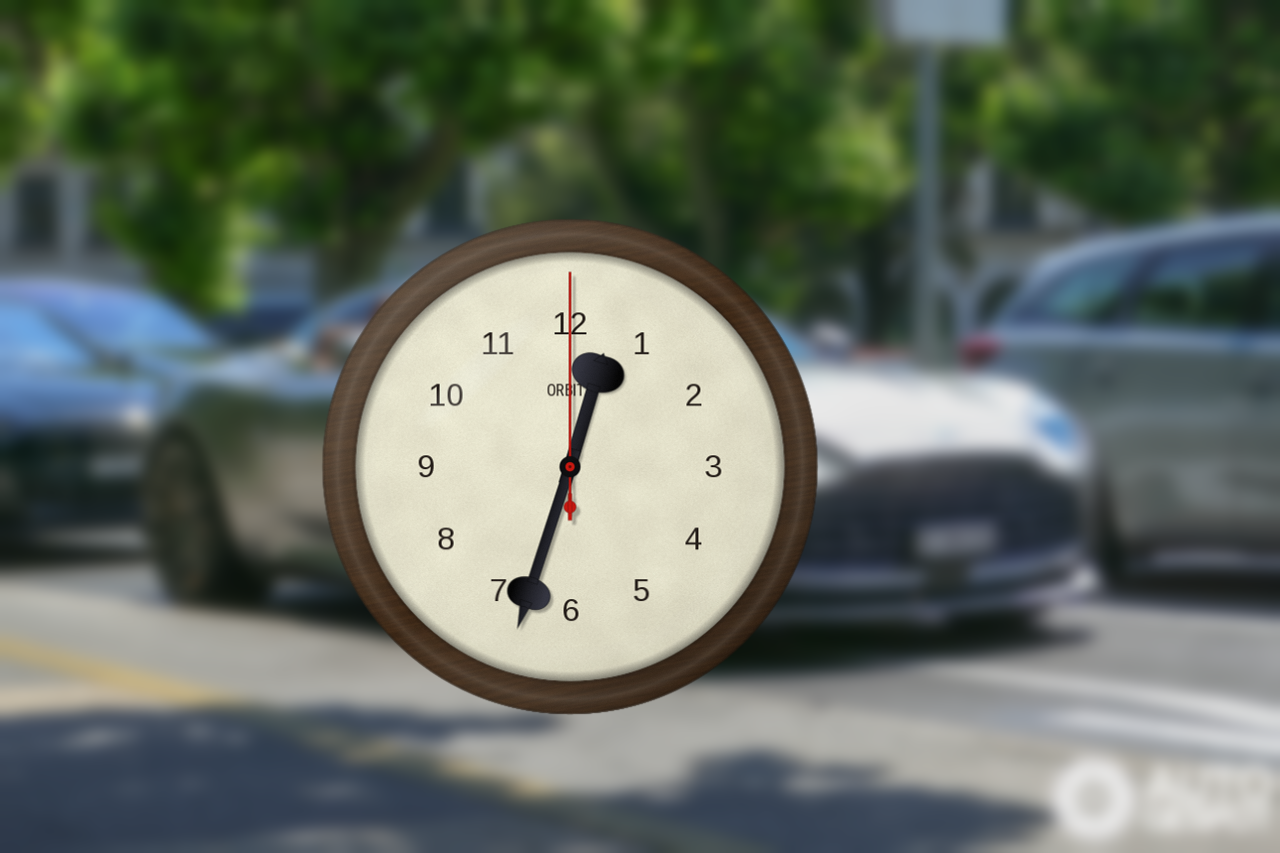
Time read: 12:33:00
